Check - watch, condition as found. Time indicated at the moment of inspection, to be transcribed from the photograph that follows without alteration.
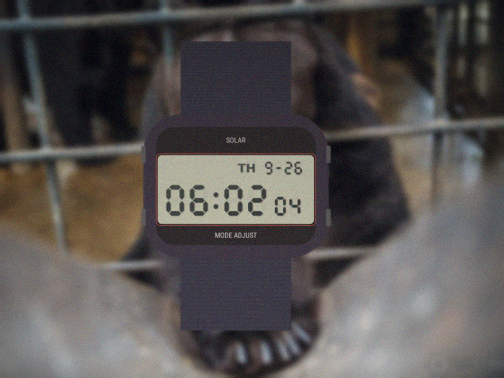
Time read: 6:02:04
